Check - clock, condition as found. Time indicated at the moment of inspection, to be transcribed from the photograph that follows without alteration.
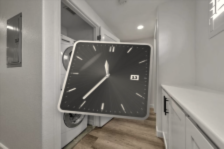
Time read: 11:36
